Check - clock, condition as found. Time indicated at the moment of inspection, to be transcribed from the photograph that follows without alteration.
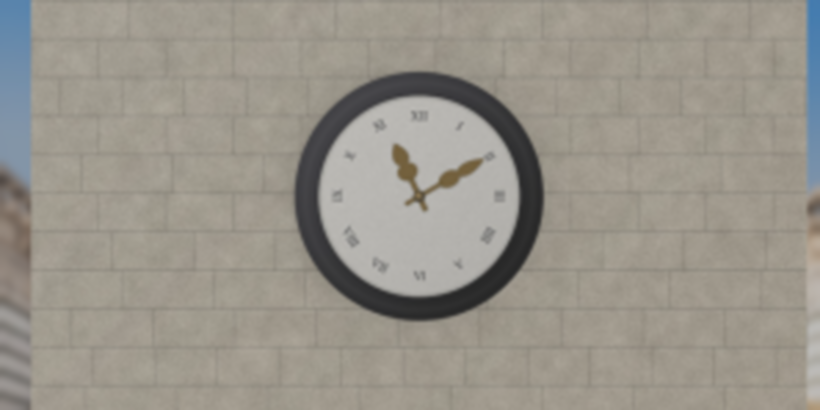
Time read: 11:10
